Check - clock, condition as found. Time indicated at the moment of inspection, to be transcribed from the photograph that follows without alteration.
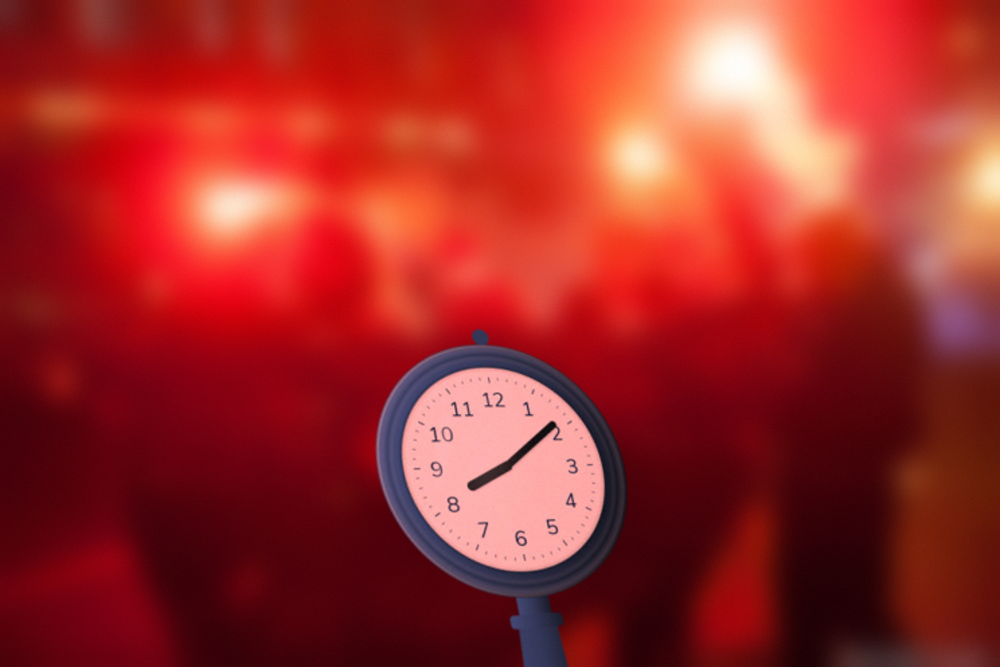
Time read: 8:09
